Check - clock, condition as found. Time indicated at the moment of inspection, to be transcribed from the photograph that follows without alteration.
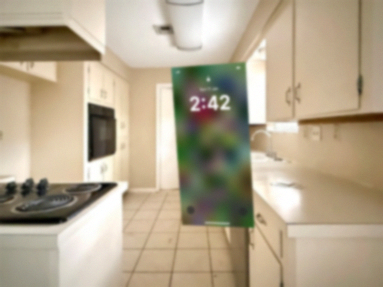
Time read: 2:42
